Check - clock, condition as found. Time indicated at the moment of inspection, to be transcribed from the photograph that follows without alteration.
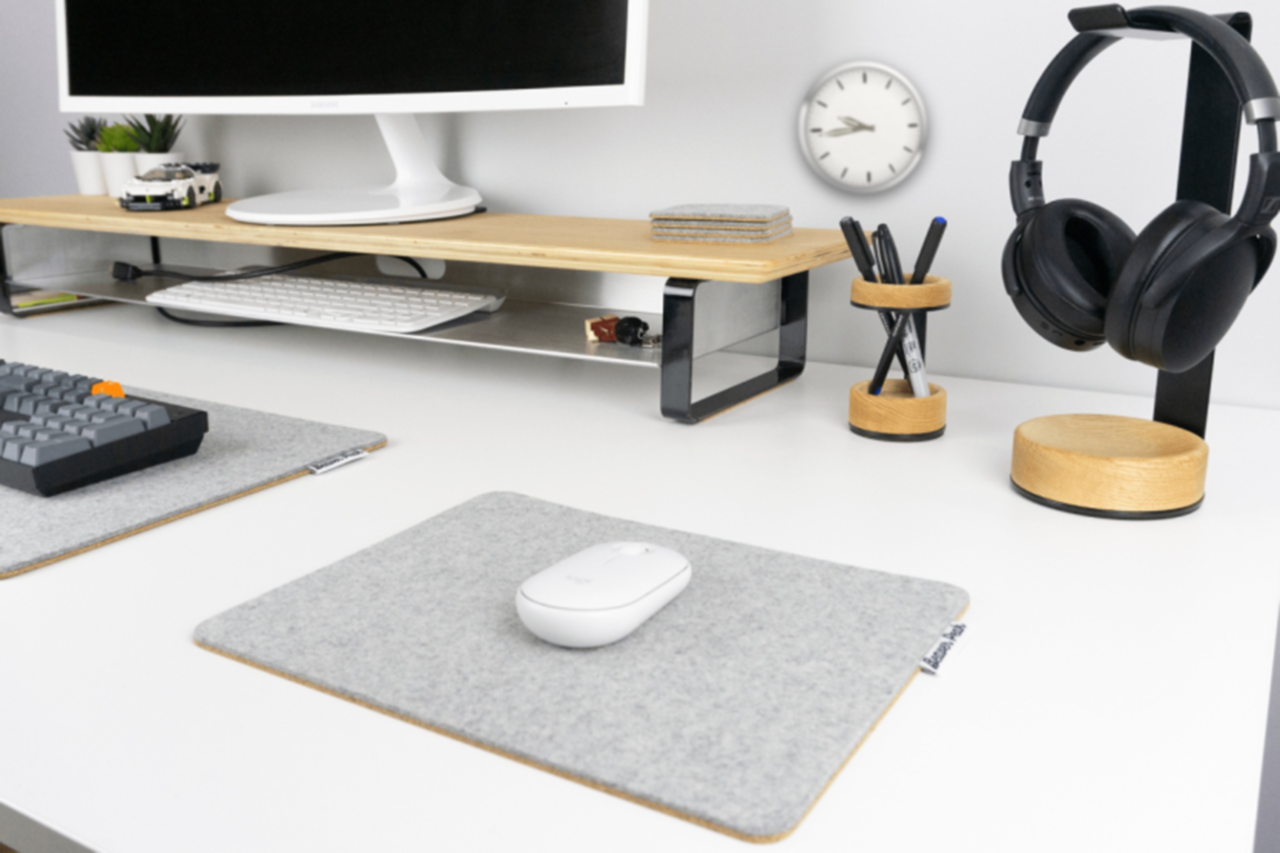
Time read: 9:44
